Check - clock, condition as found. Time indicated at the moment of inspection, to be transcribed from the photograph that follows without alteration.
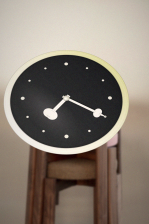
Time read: 7:20
